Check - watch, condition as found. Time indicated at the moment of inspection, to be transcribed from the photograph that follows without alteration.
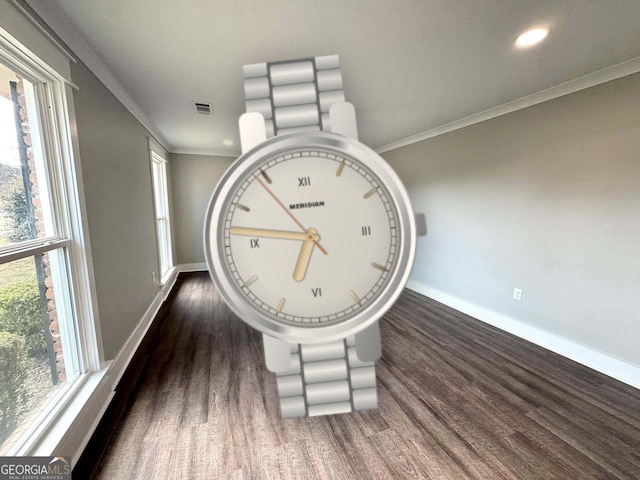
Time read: 6:46:54
